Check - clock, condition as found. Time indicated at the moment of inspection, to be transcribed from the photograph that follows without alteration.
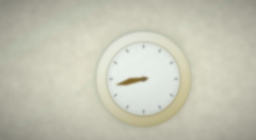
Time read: 8:43
